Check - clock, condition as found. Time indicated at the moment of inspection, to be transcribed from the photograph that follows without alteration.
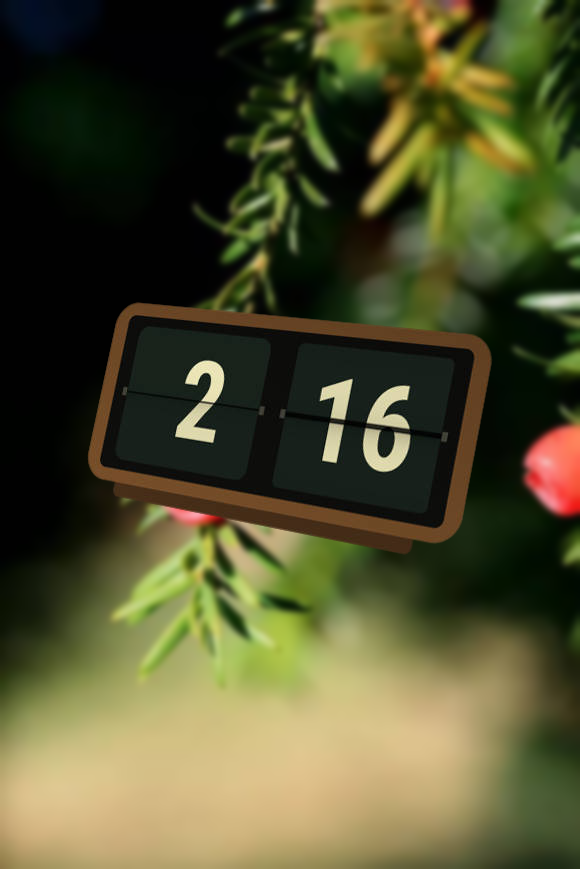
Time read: 2:16
